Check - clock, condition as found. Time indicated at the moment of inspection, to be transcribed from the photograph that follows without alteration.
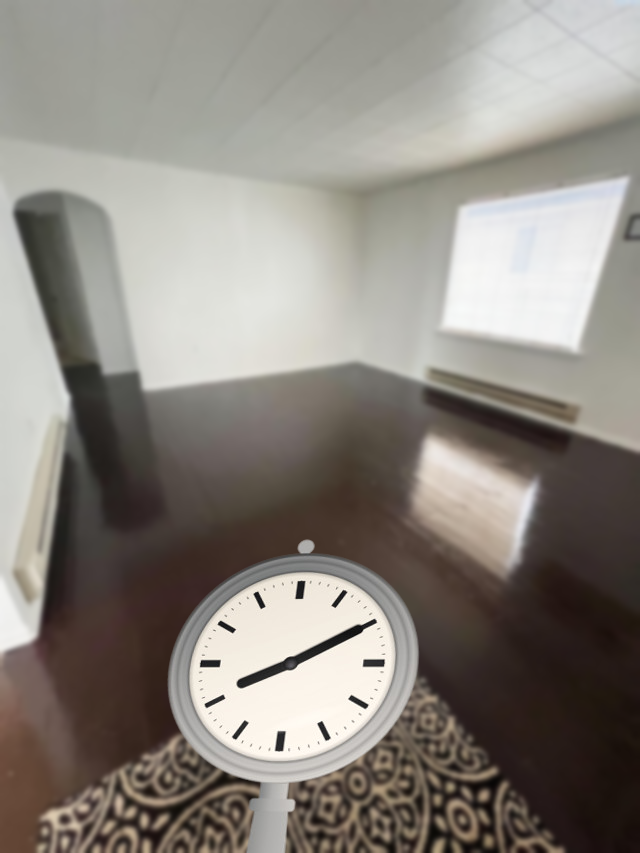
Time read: 8:10
